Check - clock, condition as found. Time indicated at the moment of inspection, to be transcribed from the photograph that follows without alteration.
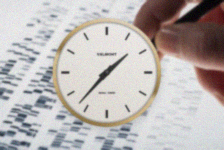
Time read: 1:37
